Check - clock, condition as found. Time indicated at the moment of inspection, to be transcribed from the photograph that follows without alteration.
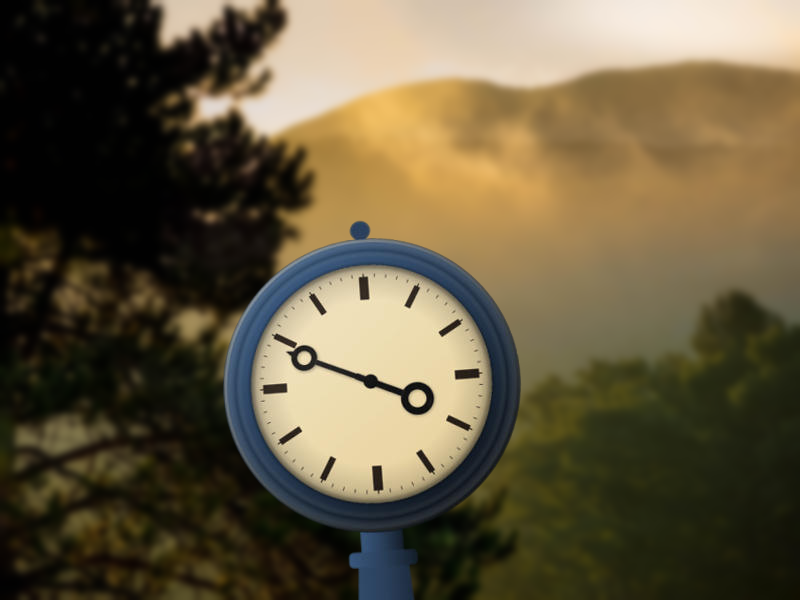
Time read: 3:49
